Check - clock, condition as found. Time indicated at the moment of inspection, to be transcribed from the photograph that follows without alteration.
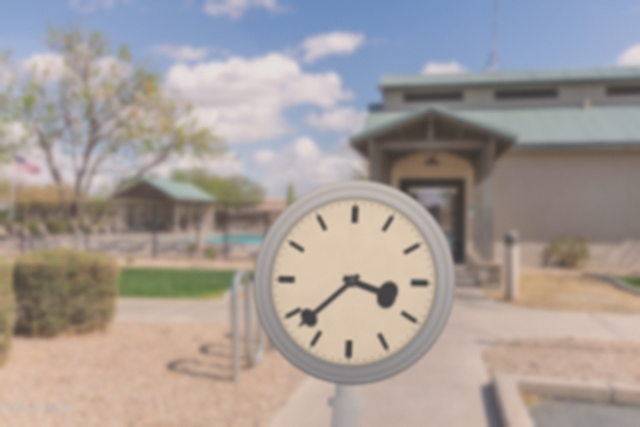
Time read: 3:38
